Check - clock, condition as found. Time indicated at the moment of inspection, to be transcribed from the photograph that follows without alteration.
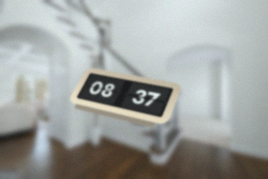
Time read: 8:37
